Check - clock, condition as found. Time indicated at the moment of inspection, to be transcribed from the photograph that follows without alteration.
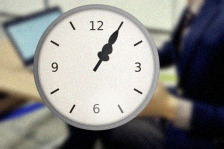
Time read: 1:05
